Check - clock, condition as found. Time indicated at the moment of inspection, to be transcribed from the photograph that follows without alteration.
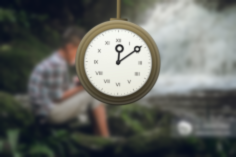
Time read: 12:09
